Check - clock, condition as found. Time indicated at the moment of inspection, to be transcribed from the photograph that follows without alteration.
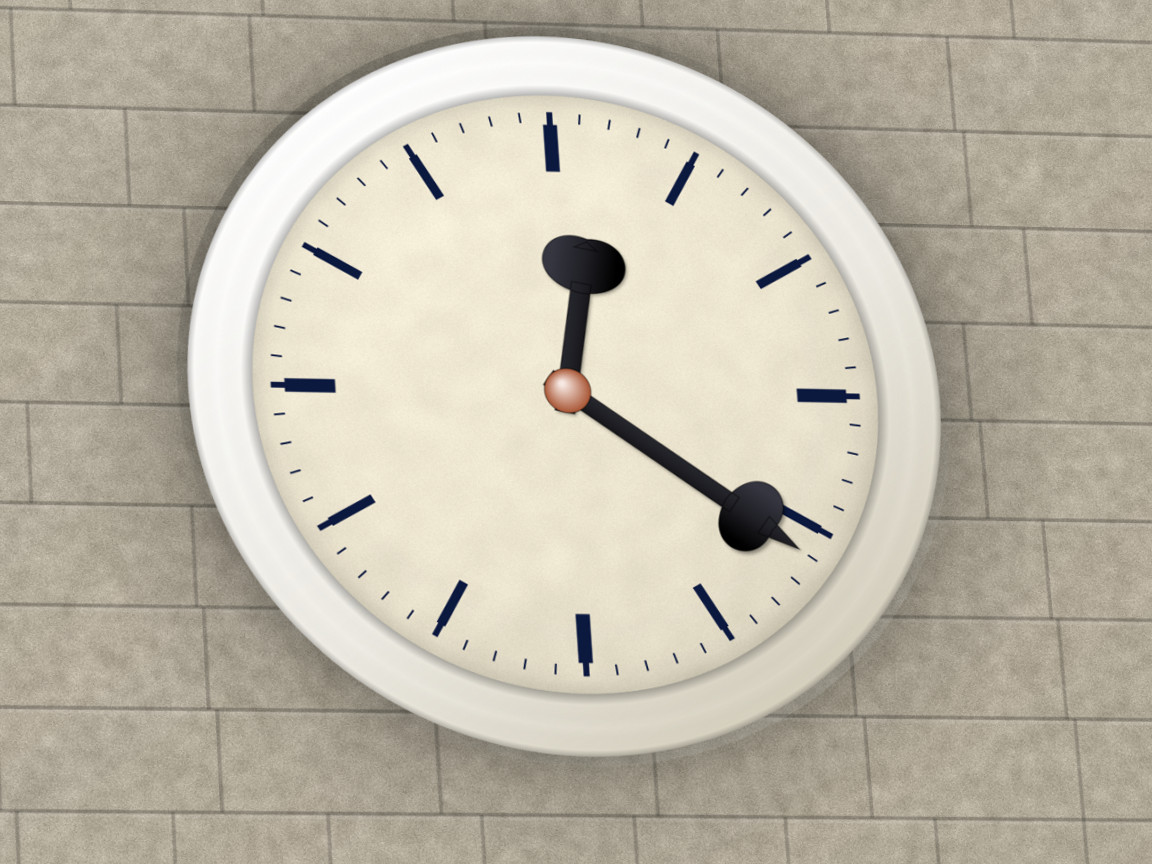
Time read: 12:21
